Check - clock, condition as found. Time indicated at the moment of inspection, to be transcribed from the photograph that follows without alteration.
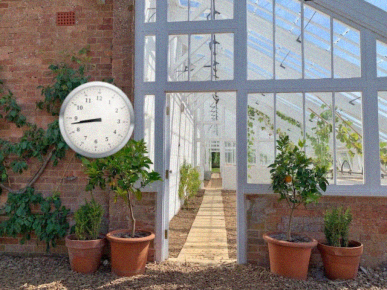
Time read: 8:43
